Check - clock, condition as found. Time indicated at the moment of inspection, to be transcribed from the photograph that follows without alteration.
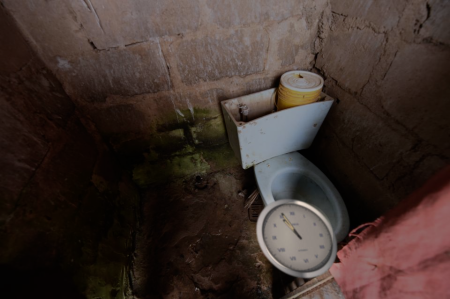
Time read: 10:56
